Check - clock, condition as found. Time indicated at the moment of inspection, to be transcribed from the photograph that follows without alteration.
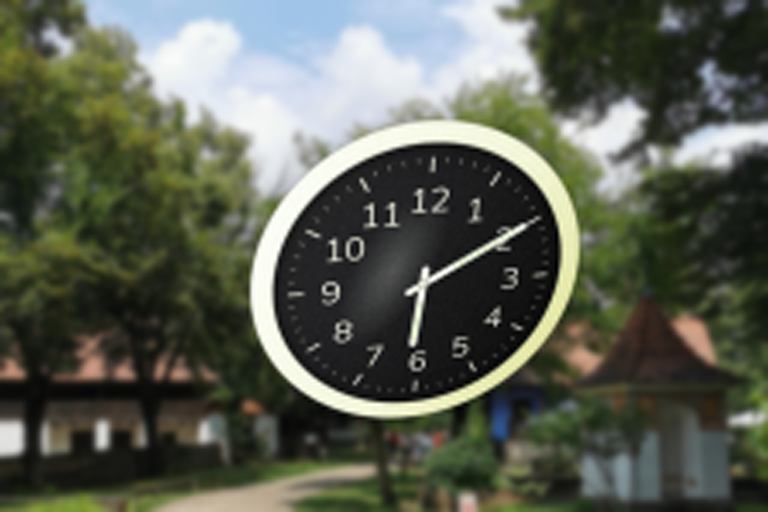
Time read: 6:10
